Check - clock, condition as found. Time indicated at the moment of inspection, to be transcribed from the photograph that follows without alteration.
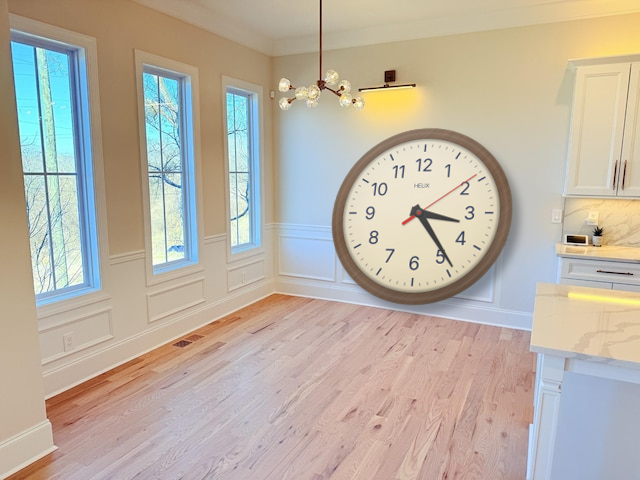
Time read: 3:24:09
